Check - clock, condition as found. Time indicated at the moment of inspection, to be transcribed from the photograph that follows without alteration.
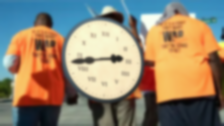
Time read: 2:43
